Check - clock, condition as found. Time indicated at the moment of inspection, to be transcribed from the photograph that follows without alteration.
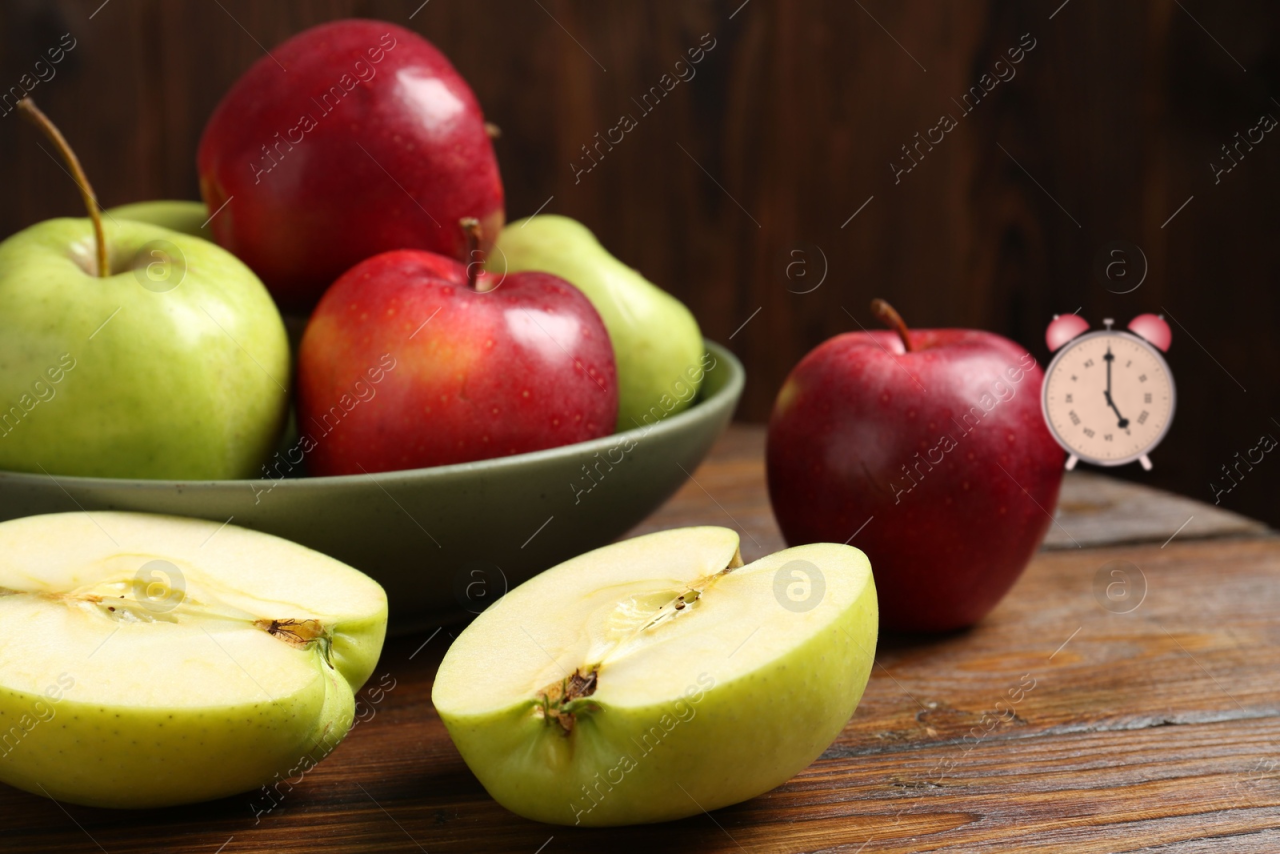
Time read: 5:00
